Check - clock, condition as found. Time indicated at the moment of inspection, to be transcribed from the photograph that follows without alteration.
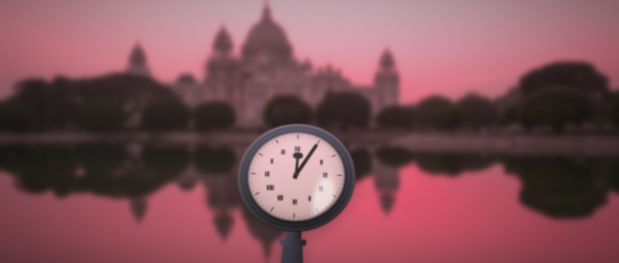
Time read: 12:05
